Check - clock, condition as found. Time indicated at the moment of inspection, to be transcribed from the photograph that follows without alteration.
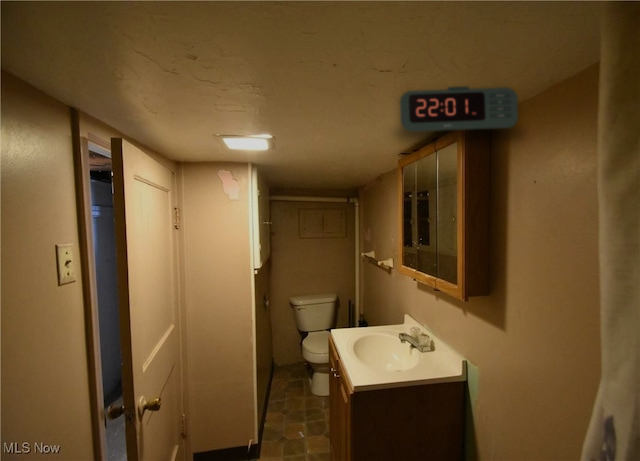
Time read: 22:01
